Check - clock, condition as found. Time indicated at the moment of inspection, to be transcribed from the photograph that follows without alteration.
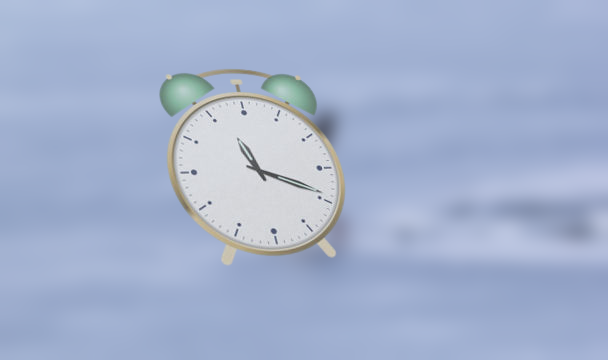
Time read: 11:19
